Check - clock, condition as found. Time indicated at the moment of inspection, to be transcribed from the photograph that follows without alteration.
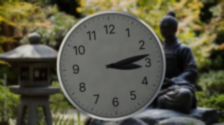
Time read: 3:13
